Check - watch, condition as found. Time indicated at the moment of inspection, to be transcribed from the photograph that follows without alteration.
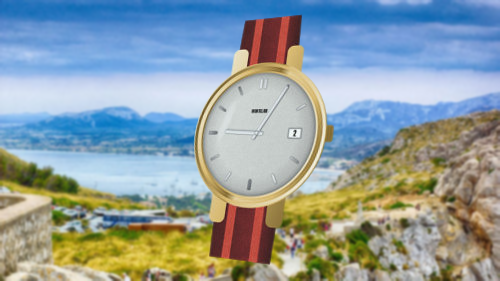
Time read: 9:05
